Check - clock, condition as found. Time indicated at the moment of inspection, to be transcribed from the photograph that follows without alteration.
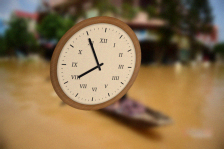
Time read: 7:55
